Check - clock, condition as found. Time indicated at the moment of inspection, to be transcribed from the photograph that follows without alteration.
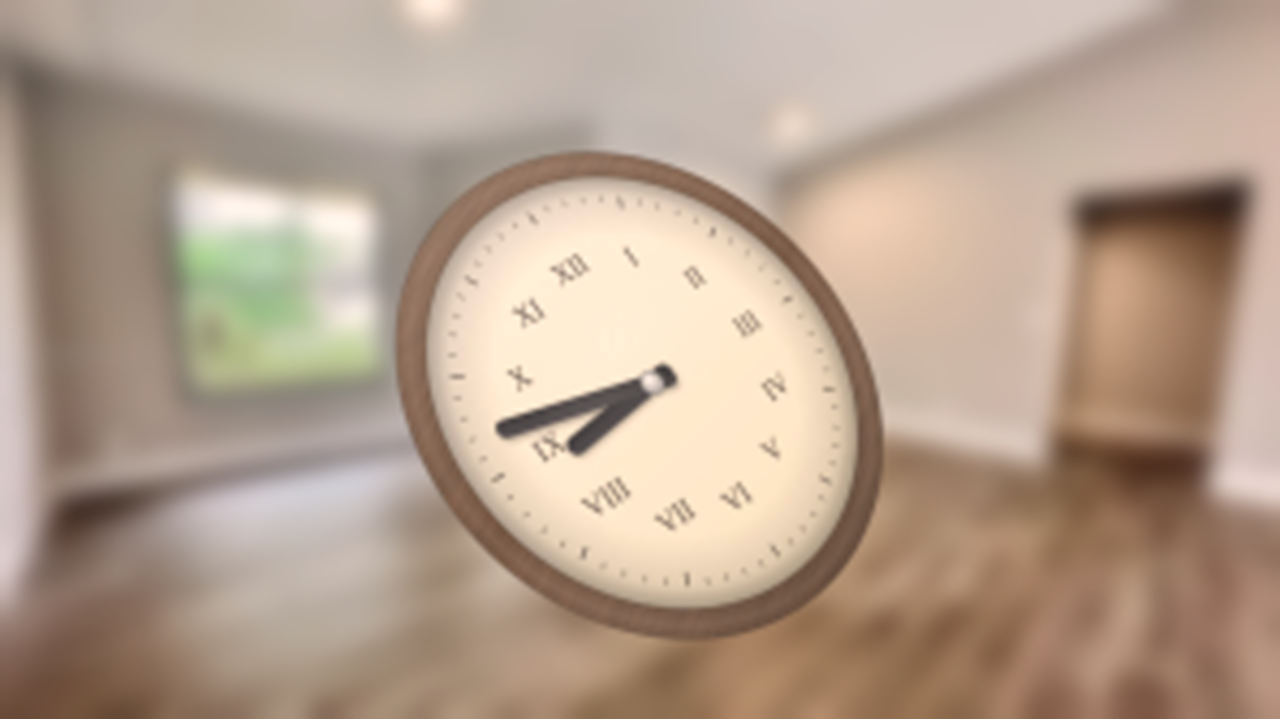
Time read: 8:47
